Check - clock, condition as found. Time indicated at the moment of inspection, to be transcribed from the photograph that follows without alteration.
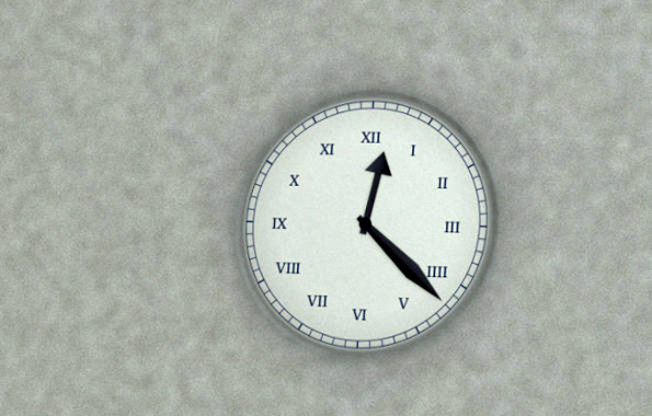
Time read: 12:22
